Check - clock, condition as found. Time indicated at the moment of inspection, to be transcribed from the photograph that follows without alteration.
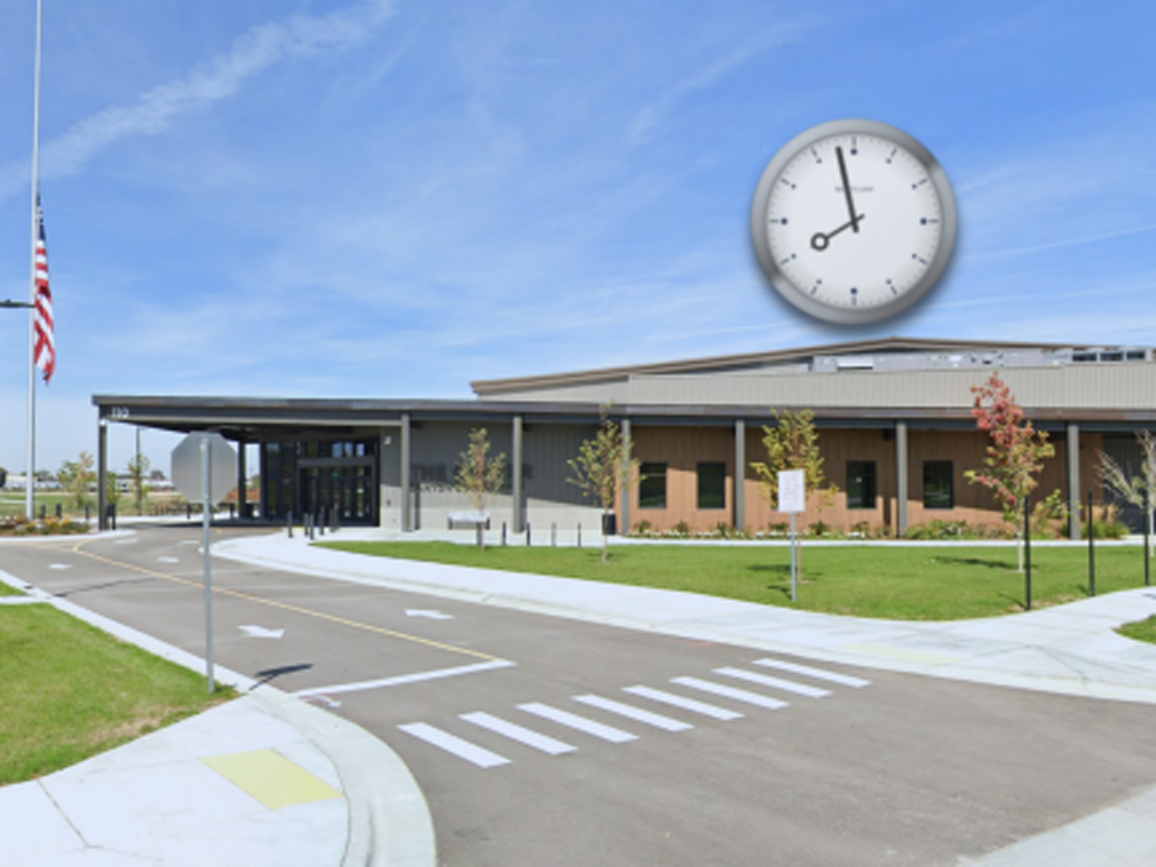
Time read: 7:58
